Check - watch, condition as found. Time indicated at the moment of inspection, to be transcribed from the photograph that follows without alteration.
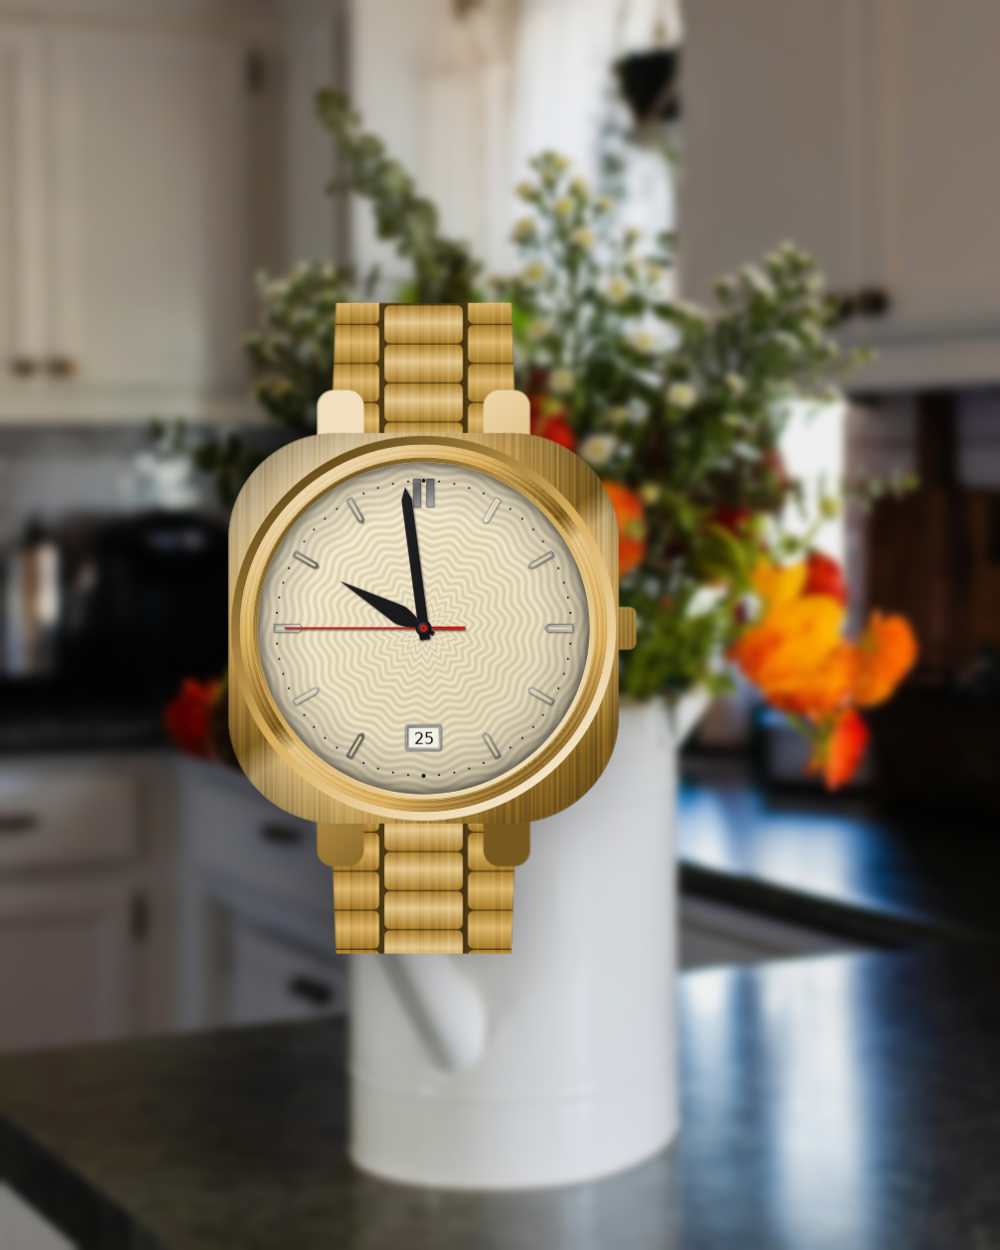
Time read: 9:58:45
